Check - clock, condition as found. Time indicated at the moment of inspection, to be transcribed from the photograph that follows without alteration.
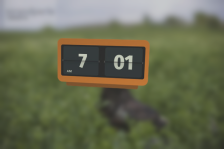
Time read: 7:01
